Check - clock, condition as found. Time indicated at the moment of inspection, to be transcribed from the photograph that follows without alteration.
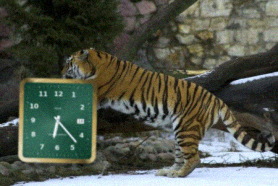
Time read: 6:23
